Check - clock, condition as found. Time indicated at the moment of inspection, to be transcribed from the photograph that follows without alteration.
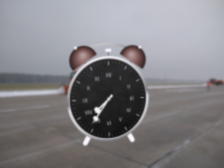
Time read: 7:36
